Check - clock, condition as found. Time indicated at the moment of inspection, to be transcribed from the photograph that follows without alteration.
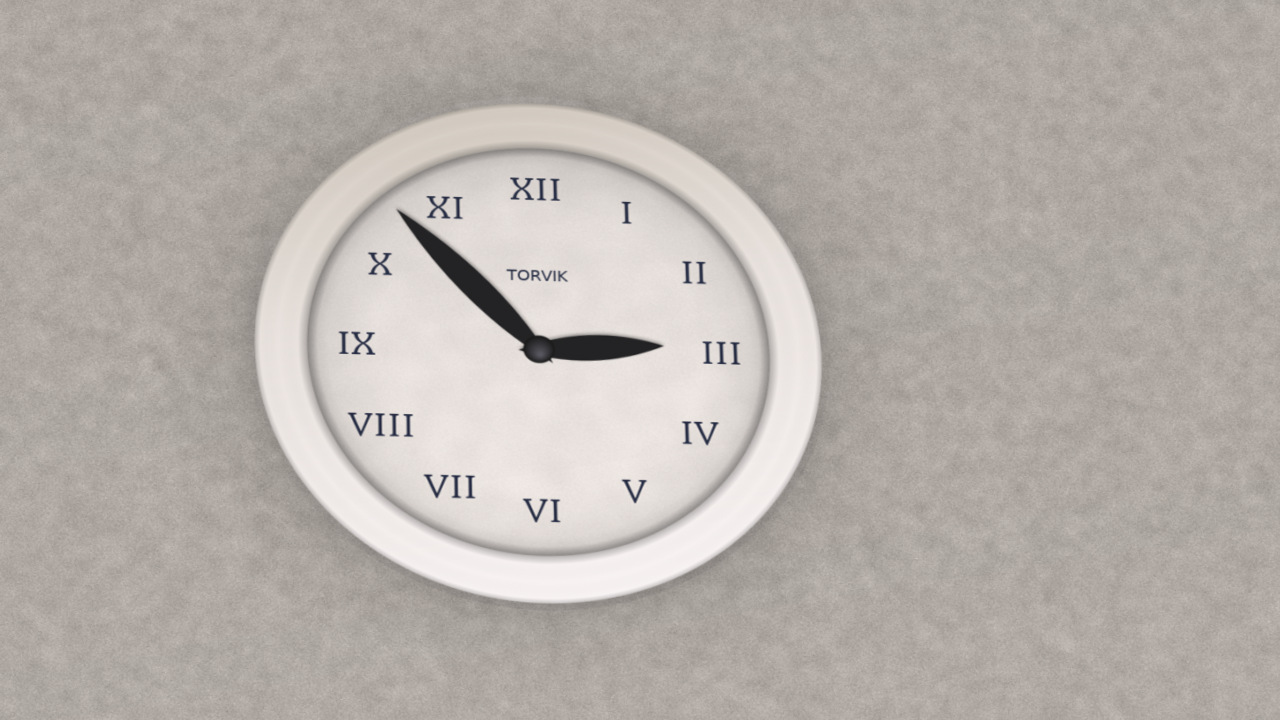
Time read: 2:53
